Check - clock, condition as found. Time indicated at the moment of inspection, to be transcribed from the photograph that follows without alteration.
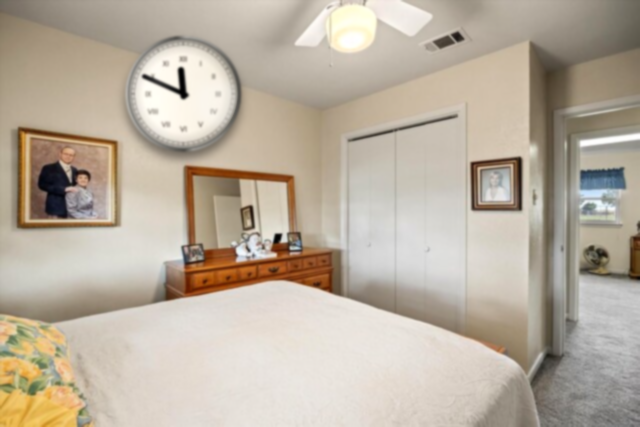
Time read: 11:49
